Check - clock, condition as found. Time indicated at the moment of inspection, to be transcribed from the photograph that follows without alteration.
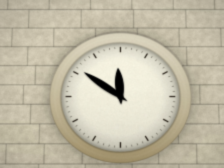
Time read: 11:51
